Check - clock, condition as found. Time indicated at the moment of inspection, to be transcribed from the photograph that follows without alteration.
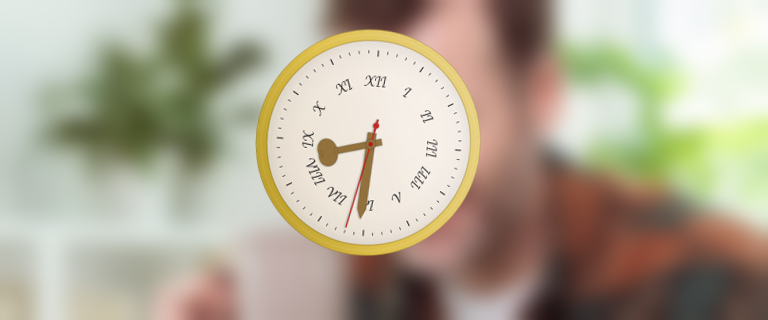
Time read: 8:30:32
